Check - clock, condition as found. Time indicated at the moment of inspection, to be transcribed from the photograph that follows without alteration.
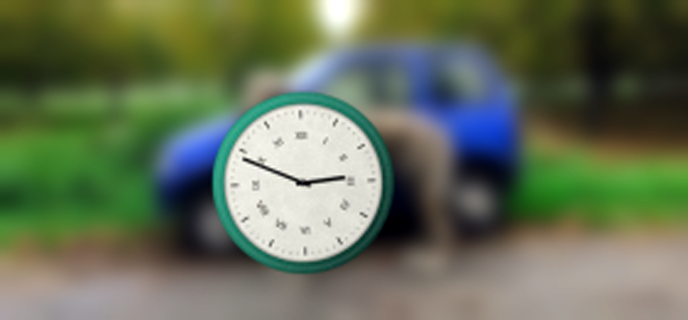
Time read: 2:49
